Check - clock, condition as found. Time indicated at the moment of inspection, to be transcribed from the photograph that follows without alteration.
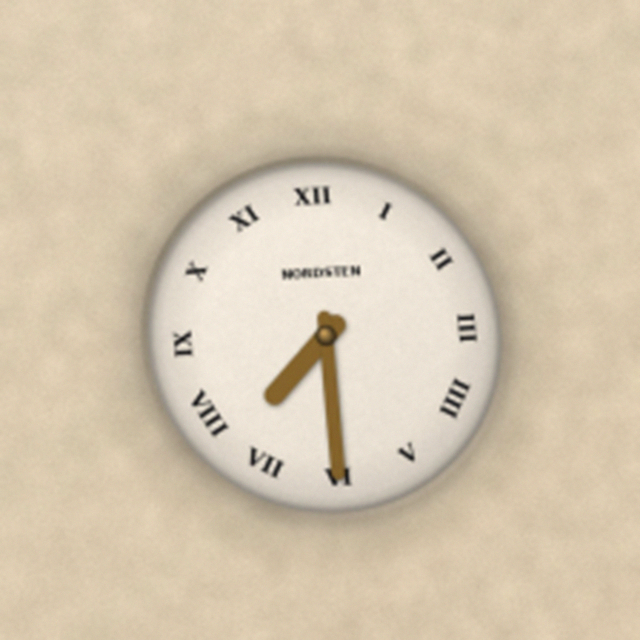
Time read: 7:30
